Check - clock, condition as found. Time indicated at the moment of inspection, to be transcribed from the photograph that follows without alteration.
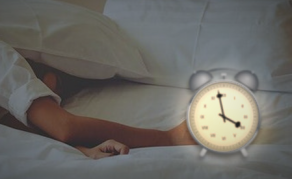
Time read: 3:58
